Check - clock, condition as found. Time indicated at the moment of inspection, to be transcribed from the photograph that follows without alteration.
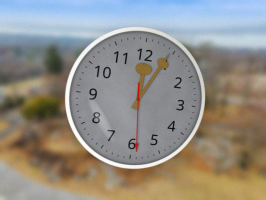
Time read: 12:04:29
